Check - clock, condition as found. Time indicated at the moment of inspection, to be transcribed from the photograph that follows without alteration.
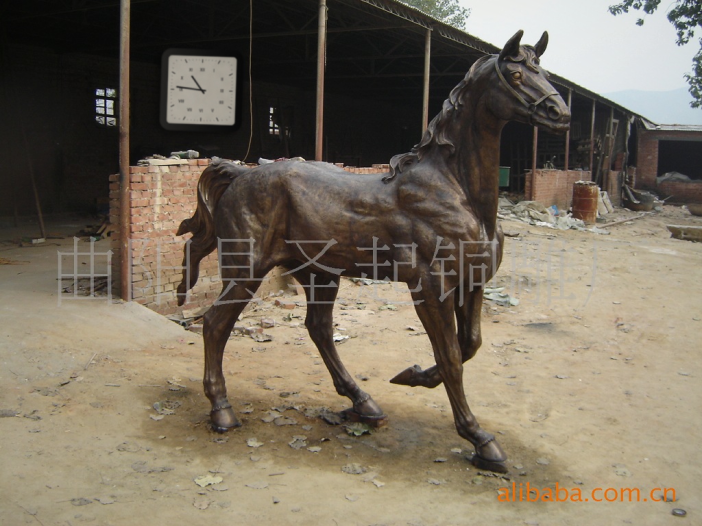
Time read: 10:46
